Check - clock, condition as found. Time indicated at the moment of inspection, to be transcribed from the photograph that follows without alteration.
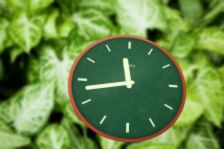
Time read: 11:43
